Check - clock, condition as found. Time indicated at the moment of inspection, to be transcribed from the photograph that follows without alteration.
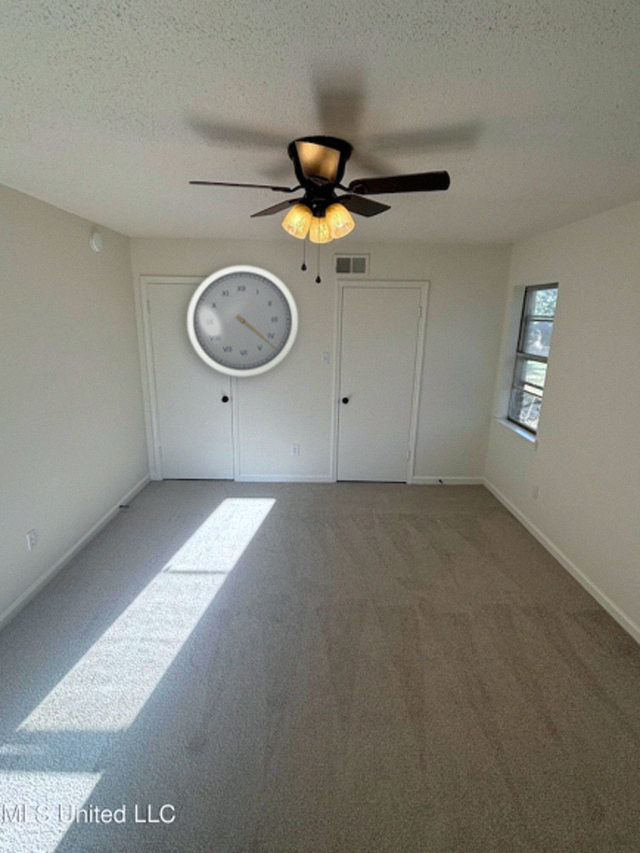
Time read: 4:22
